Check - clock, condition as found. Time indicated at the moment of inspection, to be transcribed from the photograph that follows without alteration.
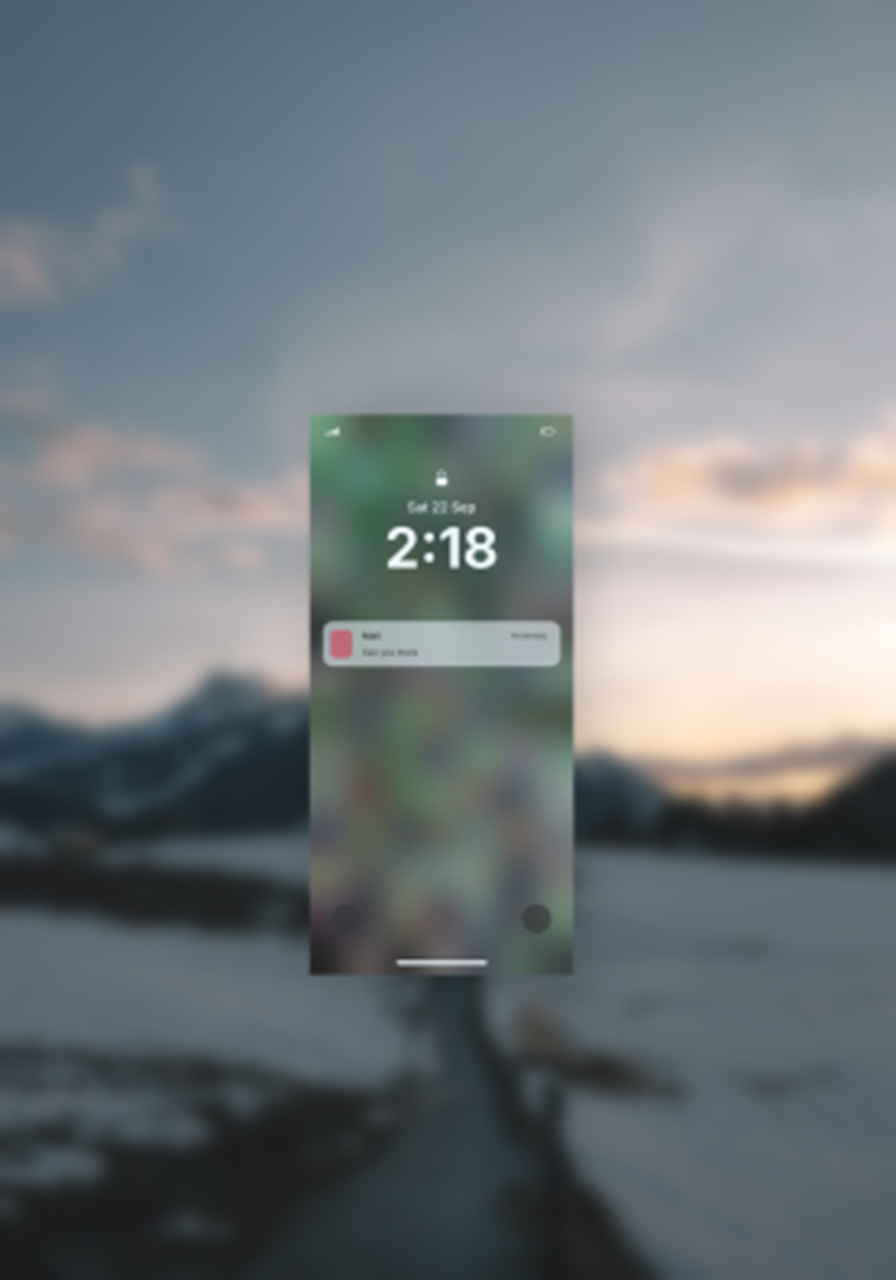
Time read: 2:18
